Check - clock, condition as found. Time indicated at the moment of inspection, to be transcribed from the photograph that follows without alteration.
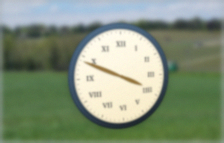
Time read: 3:49
